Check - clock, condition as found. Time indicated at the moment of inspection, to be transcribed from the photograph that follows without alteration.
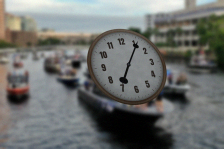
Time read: 7:06
